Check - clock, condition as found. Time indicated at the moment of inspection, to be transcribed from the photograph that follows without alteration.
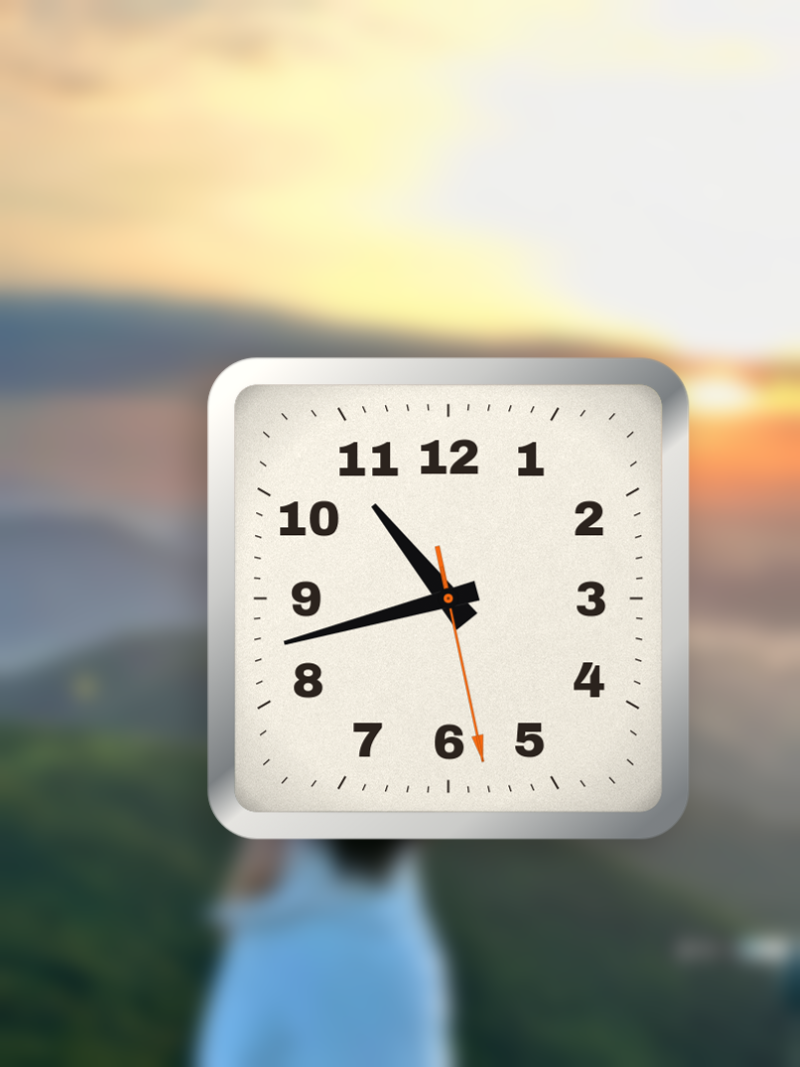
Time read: 10:42:28
